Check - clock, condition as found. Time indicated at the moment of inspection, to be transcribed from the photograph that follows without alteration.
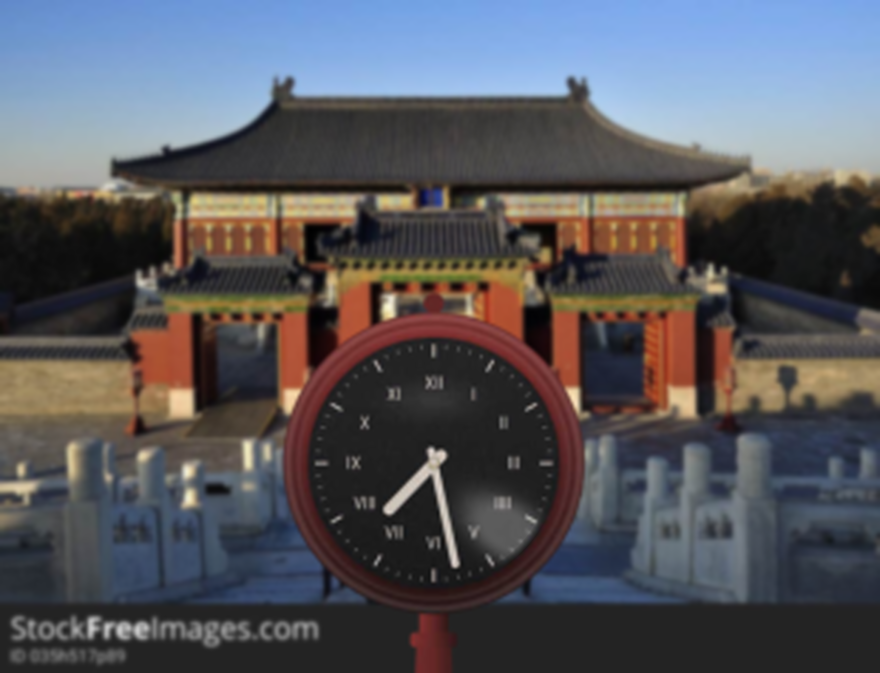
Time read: 7:28
